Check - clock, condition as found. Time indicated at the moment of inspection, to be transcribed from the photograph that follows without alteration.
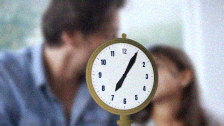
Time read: 7:05
